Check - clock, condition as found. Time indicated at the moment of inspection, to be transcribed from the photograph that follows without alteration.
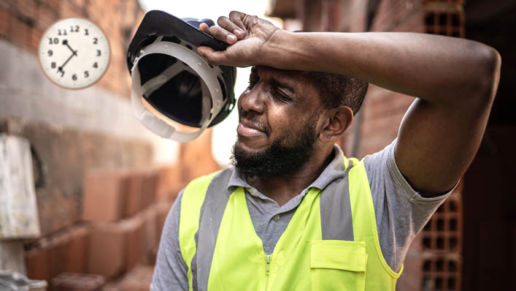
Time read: 10:37
